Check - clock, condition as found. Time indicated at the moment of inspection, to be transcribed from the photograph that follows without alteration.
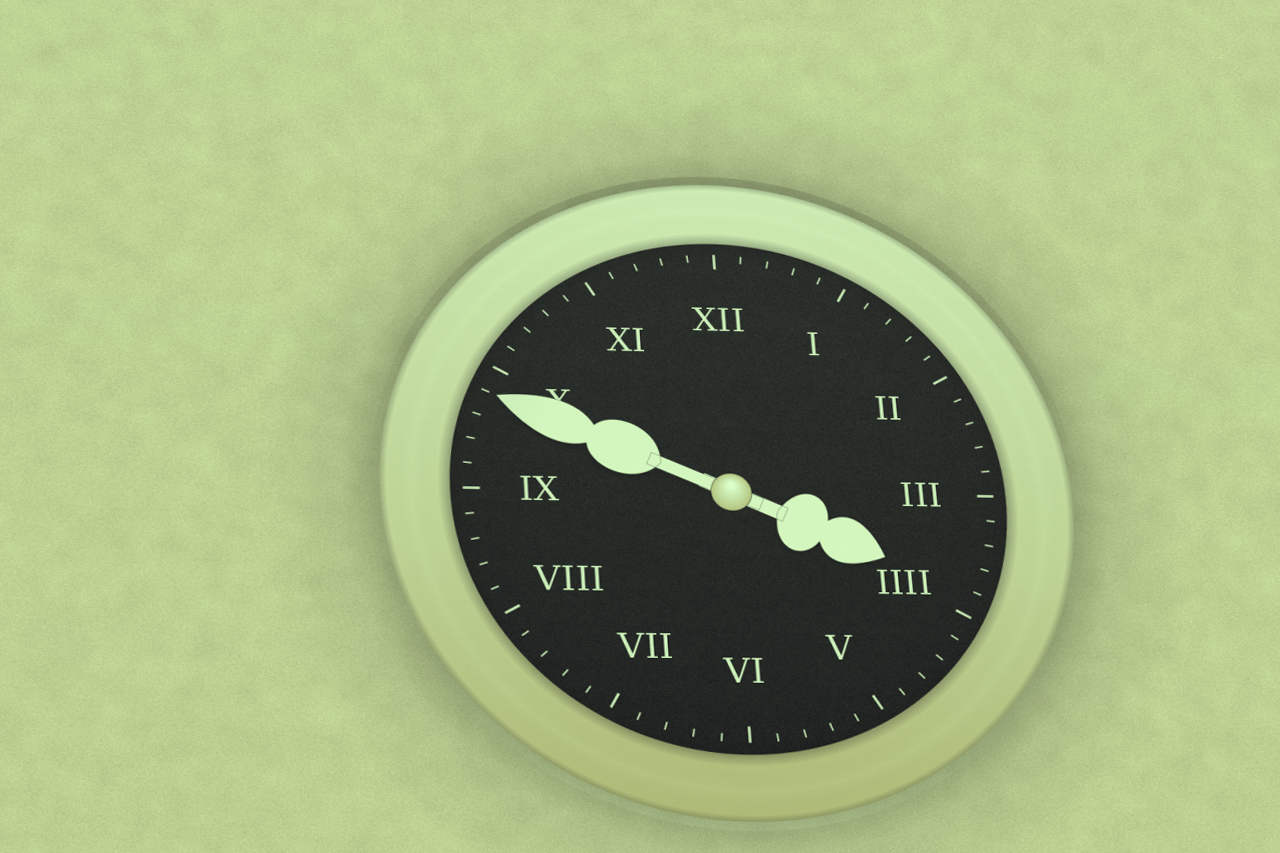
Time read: 3:49
